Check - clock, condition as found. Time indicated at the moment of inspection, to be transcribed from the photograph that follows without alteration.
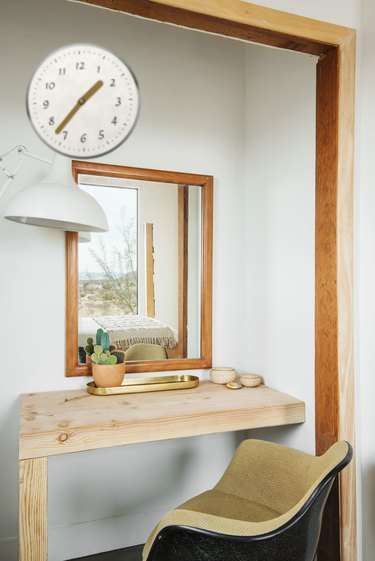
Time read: 1:37
